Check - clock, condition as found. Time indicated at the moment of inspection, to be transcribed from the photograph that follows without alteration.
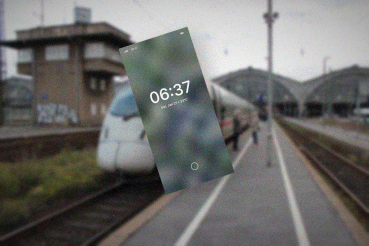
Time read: 6:37
